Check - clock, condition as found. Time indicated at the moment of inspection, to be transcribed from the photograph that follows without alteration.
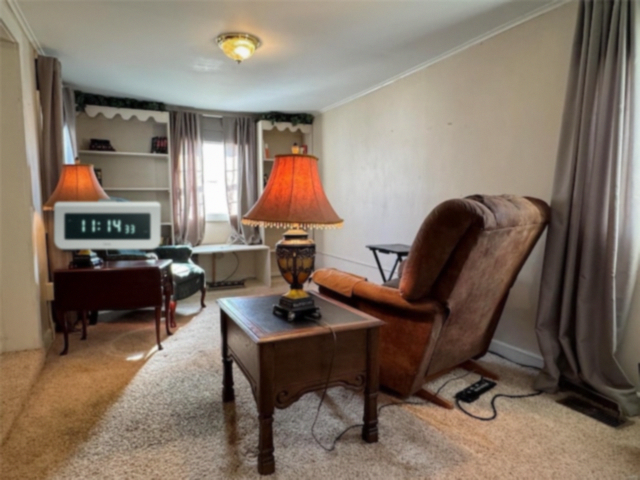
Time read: 11:14
